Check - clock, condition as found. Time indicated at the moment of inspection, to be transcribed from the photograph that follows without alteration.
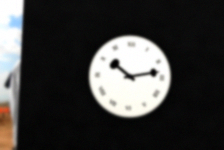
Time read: 10:13
